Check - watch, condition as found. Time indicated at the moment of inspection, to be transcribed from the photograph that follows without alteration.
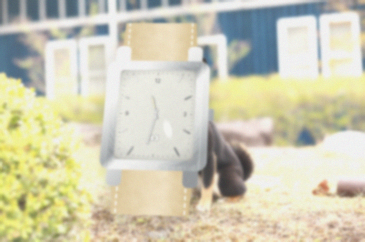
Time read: 11:32
